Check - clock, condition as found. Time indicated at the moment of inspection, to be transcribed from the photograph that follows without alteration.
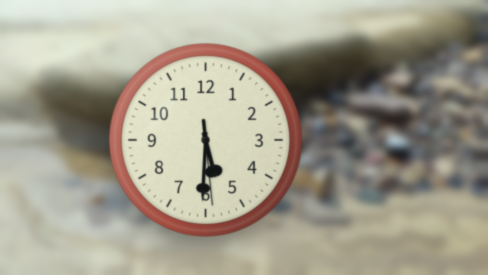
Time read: 5:30:29
